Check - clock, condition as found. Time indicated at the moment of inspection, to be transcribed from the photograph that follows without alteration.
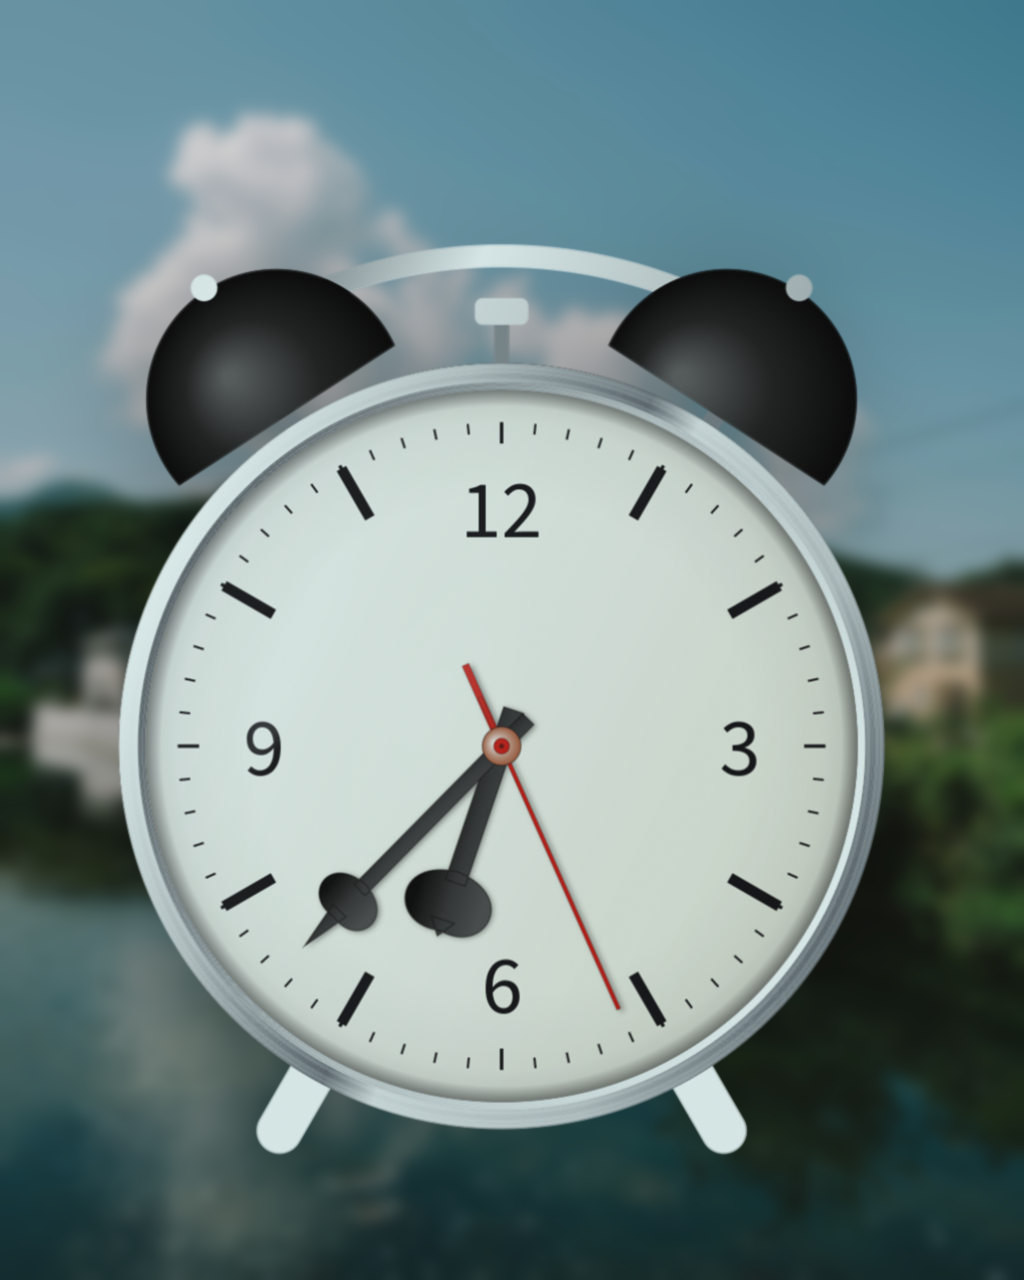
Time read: 6:37:26
